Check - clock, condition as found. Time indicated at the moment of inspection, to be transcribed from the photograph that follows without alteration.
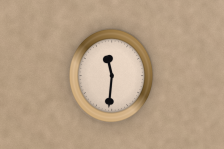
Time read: 11:31
